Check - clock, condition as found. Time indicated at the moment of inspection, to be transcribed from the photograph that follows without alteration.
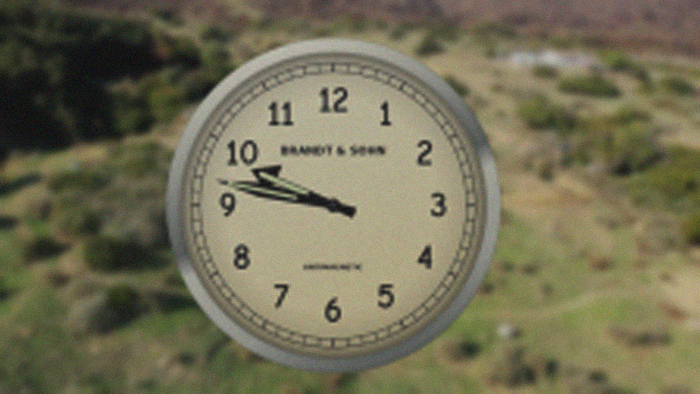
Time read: 9:47
